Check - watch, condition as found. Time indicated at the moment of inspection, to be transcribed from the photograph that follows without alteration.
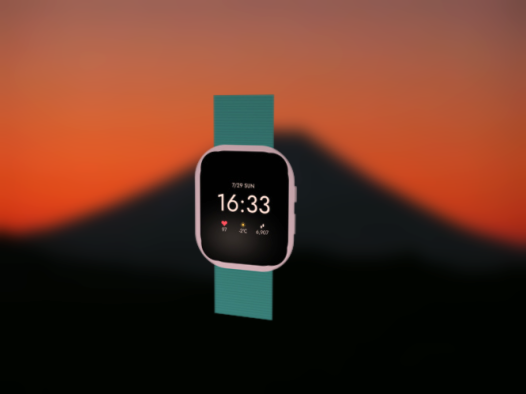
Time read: 16:33
